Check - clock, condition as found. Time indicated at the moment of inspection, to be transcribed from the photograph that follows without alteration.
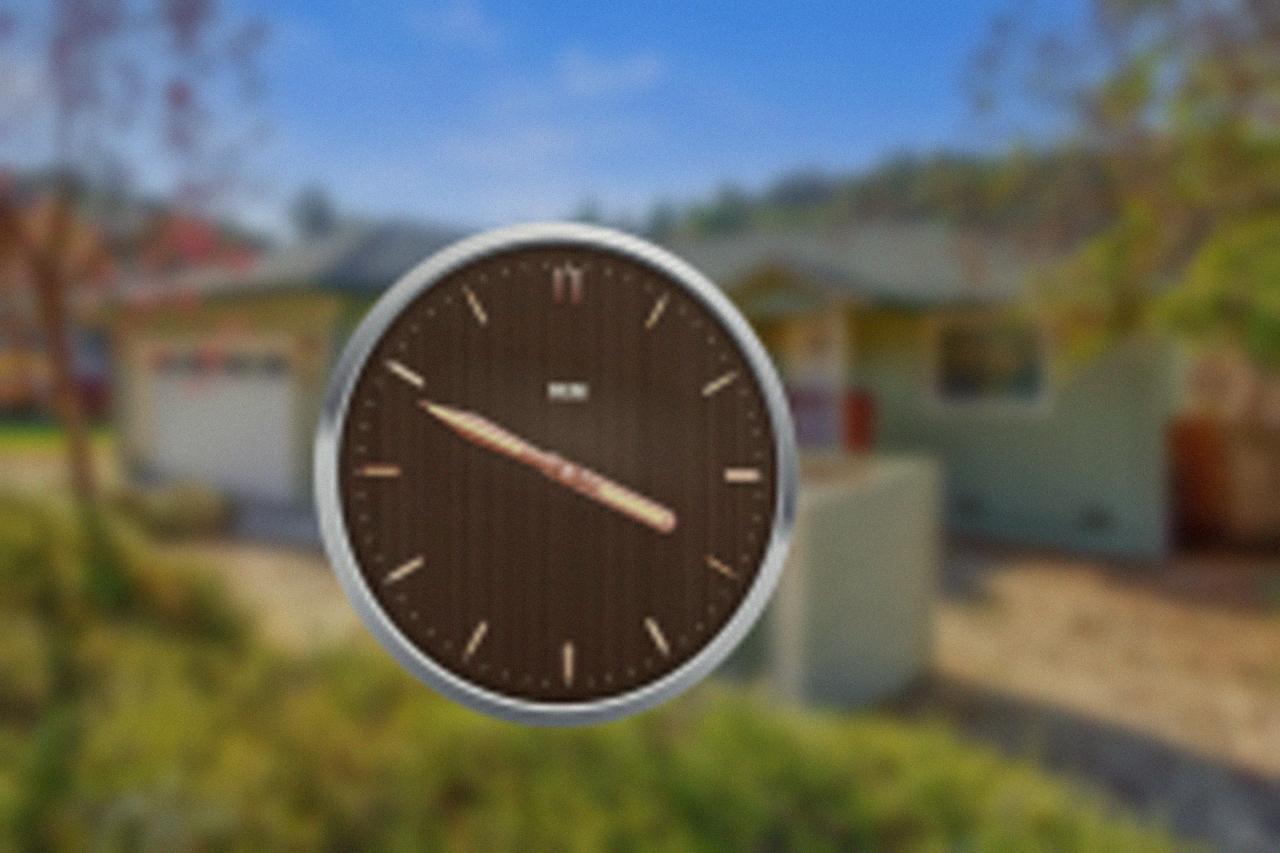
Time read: 3:49
